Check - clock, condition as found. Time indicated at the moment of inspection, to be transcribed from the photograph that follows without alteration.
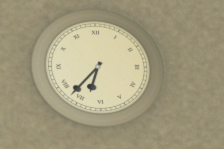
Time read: 6:37
